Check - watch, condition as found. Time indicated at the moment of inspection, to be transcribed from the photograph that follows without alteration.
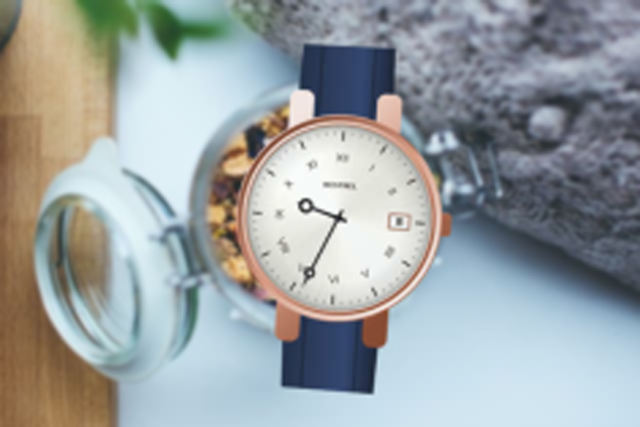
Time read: 9:34
